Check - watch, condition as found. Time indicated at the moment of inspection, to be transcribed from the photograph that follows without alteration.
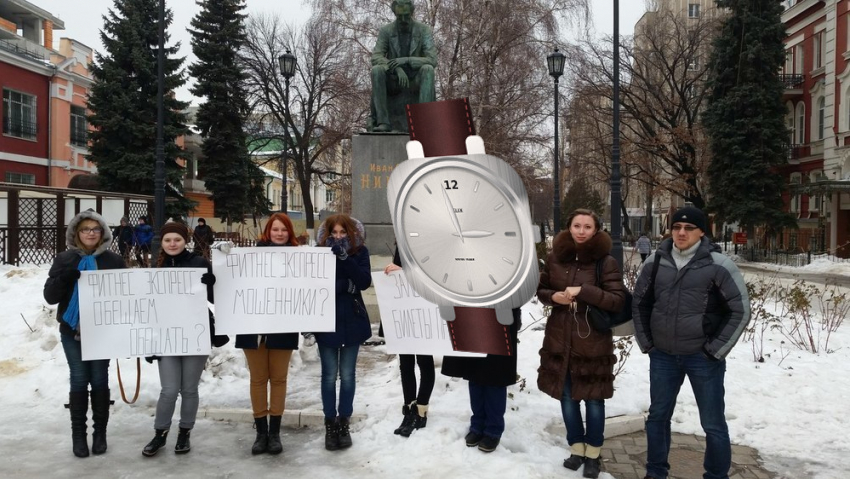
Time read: 2:58
